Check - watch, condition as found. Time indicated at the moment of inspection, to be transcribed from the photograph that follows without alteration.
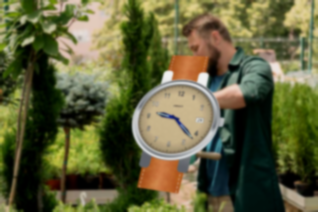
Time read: 9:22
